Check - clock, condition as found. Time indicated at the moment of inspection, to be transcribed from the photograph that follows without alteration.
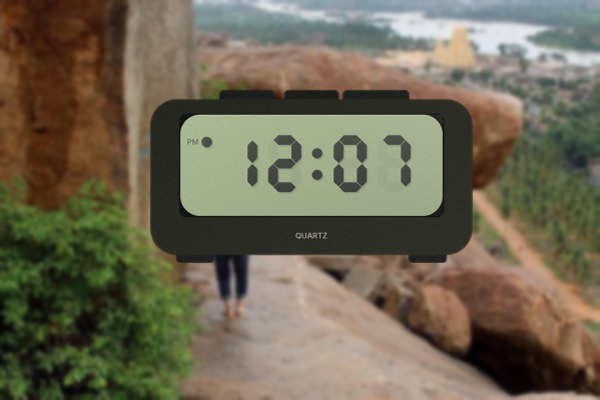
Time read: 12:07
